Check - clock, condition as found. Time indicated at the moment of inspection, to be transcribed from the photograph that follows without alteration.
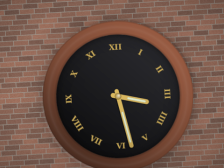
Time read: 3:28
